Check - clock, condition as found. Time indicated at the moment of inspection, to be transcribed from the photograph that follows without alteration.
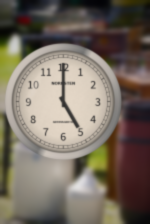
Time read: 5:00
